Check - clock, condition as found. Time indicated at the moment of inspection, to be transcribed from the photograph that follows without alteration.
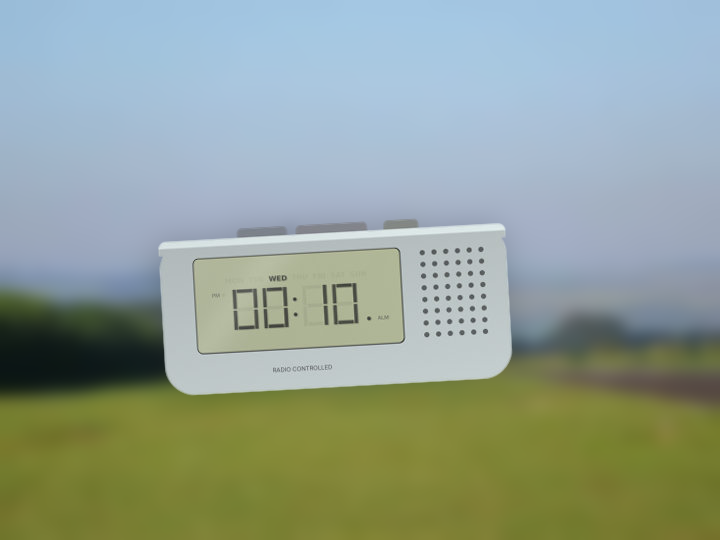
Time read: 0:10
